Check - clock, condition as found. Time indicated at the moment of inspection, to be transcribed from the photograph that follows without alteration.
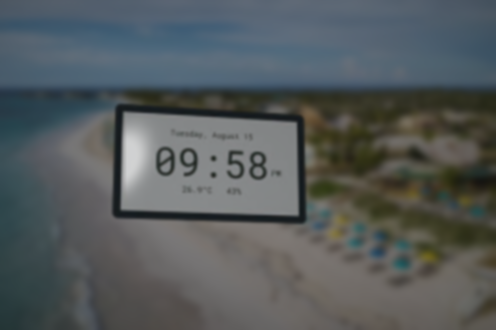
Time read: 9:58
